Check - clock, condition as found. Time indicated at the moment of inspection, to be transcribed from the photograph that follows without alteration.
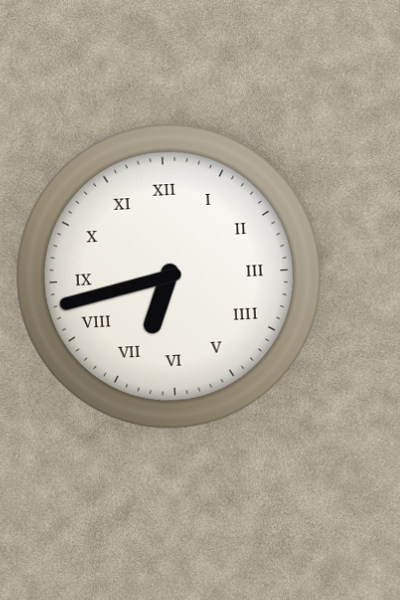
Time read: 6:43
